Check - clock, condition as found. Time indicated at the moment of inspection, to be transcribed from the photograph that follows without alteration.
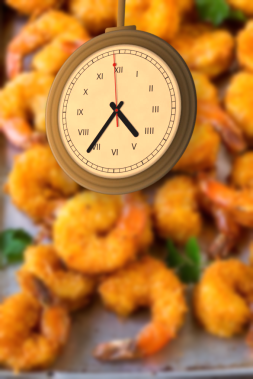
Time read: 4:35:59
